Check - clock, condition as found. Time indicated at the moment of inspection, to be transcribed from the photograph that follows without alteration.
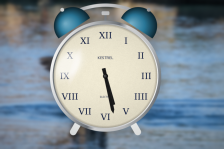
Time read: 5:28
